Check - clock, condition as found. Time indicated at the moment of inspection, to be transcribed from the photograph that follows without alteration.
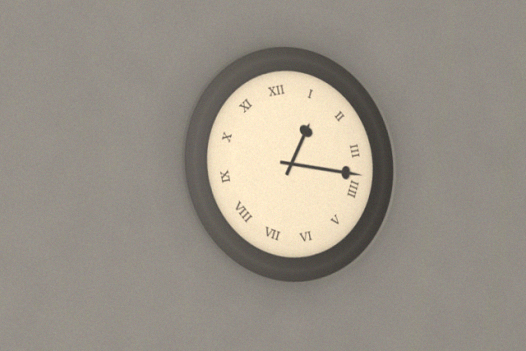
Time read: 1:18
